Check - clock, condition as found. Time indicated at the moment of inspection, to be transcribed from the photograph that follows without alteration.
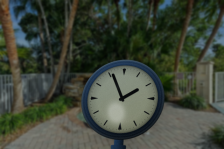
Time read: 1:56
